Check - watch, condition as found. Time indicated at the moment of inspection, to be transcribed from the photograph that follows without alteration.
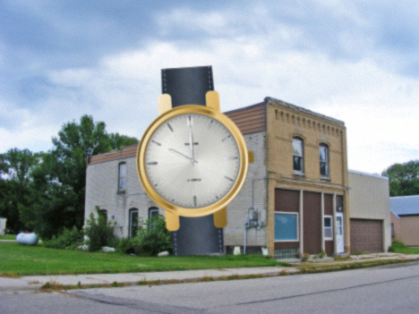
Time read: 10:00
